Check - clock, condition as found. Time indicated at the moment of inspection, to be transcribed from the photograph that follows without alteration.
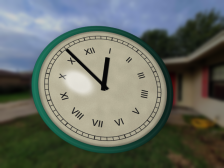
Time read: 12:56
